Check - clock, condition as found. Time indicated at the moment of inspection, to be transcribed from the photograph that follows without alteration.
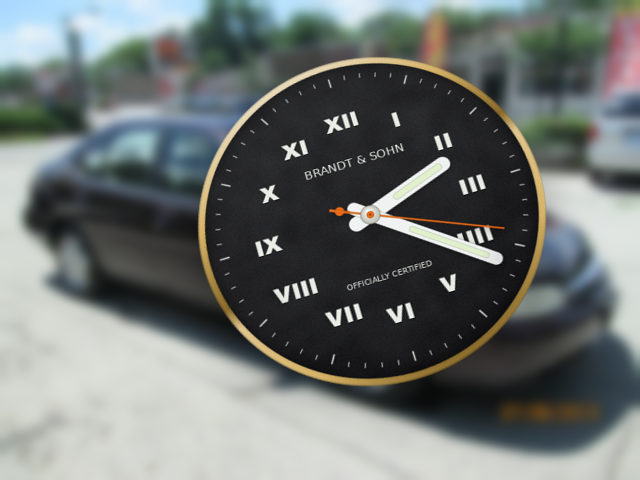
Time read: 2:21:19
